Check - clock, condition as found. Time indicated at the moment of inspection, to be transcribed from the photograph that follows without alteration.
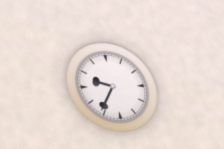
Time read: 9:36
